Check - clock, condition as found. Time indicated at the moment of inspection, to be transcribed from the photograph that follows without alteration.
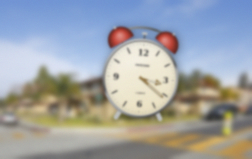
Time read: 3:21
